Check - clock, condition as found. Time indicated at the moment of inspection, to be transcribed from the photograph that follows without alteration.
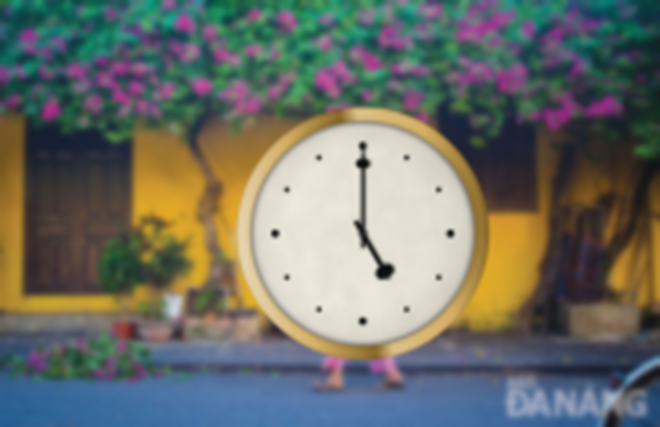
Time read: 5:00
